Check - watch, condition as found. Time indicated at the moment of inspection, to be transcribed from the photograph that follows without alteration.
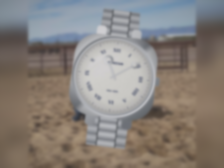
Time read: 11:09
